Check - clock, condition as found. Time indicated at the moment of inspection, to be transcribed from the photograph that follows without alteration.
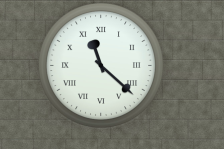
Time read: 11:22
